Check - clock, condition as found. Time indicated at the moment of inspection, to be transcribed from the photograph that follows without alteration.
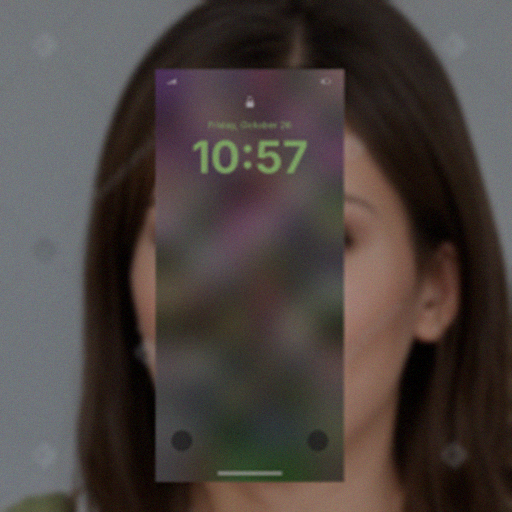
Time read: 10:57
